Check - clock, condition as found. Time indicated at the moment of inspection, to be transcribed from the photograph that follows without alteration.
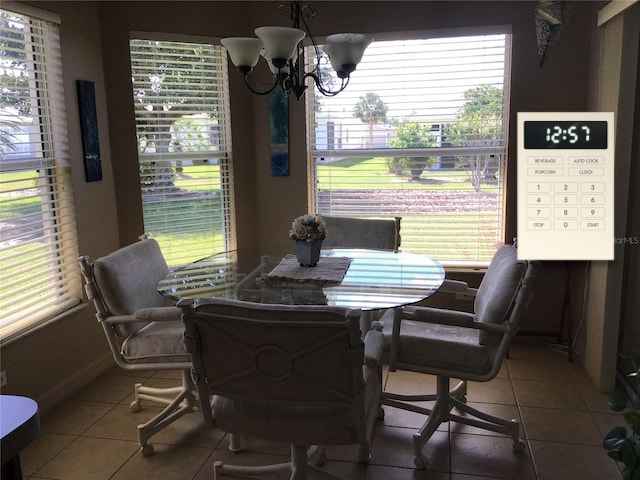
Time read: 12:57
